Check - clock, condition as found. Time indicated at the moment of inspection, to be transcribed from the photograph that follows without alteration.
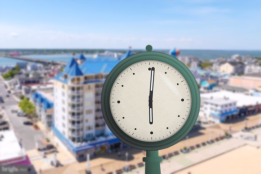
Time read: 6:01
